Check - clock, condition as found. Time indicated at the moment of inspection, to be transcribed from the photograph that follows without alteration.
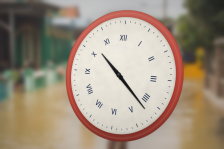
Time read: 10:22
